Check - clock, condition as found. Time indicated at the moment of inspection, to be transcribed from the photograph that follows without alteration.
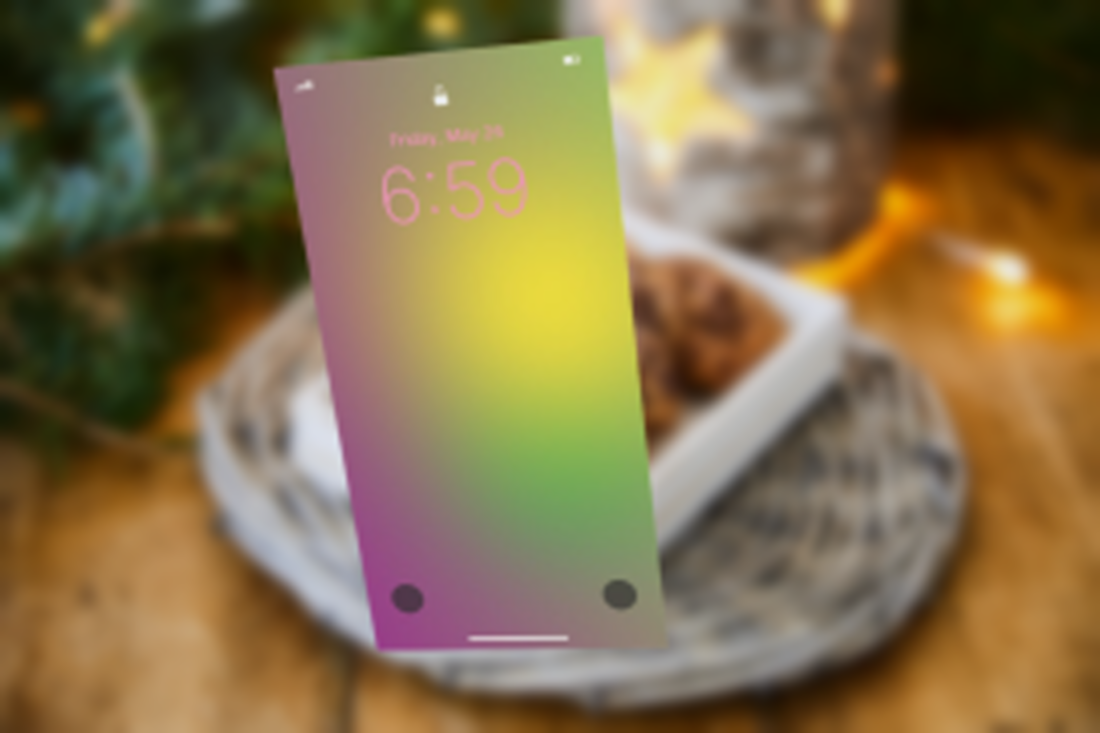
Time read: 6:59
